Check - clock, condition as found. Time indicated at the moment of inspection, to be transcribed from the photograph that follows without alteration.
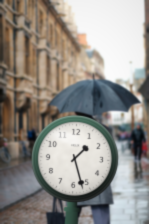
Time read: 1:27
